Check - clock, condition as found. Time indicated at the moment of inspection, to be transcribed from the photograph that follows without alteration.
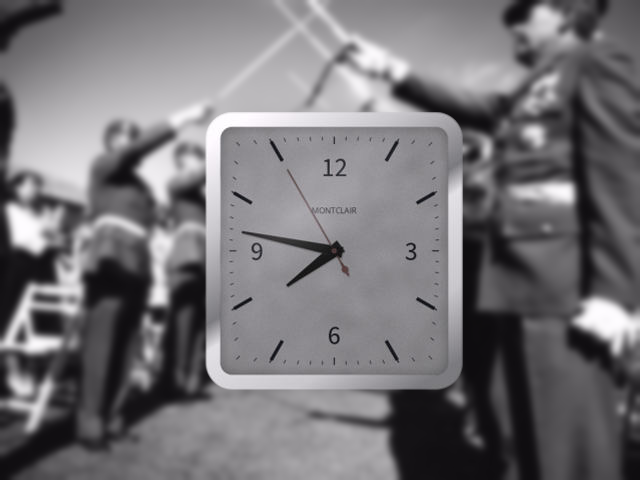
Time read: 7:46:55
